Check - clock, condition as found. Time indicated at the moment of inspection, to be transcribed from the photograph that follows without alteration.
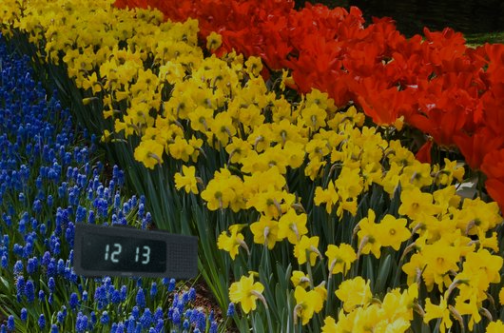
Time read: 12:13
